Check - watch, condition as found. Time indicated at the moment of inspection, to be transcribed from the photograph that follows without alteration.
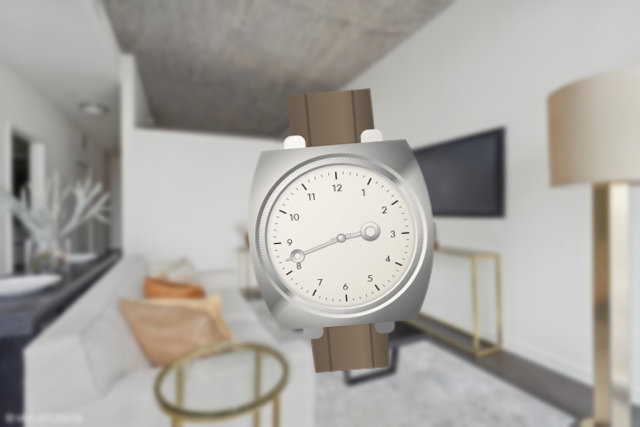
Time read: 2:42
